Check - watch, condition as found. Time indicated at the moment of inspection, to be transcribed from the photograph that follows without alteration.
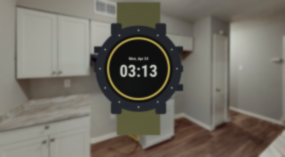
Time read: 3:13
